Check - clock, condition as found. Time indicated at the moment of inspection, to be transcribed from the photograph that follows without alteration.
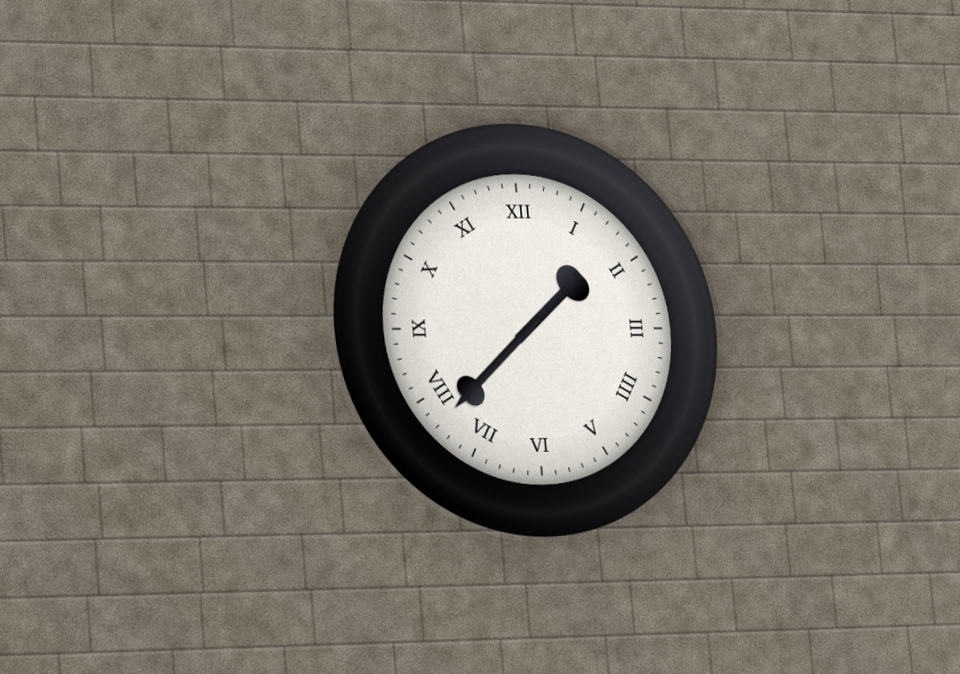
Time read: 1:38
